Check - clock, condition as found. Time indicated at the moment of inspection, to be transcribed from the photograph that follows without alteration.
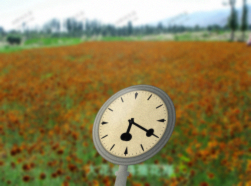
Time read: 6:20
